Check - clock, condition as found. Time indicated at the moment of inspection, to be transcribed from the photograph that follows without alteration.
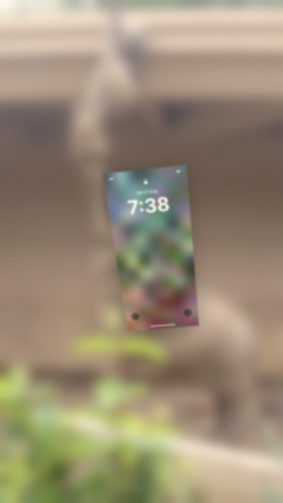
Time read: 7:38
